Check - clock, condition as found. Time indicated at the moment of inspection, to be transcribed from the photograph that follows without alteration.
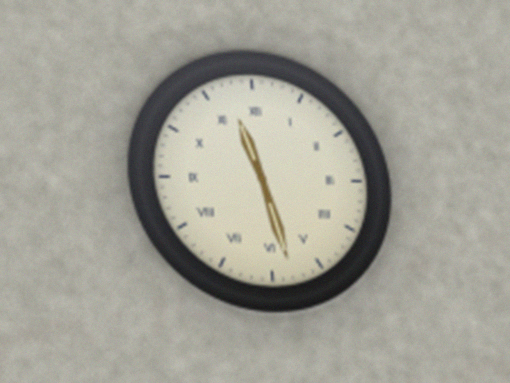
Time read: 11:28
